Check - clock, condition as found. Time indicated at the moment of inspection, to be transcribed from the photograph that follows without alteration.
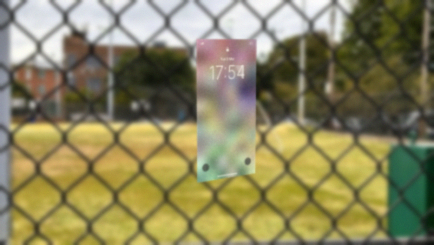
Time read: 17:54
